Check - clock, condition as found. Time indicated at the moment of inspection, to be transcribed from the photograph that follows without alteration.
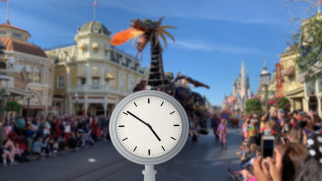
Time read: 4:51
